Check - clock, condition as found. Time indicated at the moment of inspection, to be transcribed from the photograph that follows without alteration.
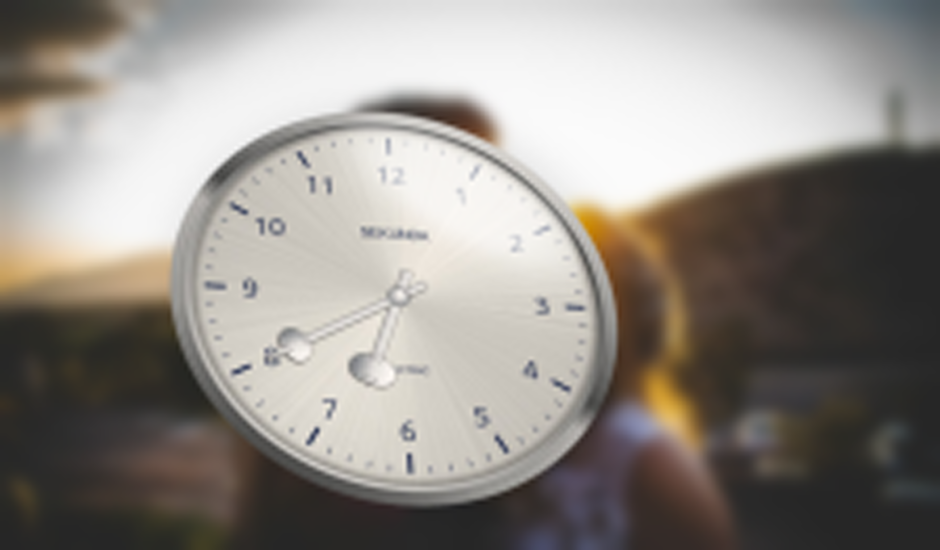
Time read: 6:40
